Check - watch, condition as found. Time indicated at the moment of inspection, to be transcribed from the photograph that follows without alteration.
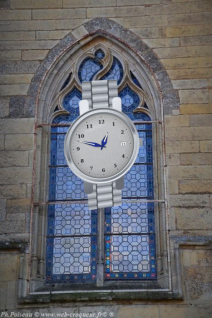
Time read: 12:48
